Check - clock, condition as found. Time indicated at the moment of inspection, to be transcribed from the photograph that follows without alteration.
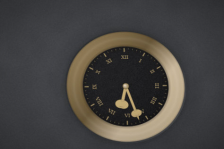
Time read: 6:27
